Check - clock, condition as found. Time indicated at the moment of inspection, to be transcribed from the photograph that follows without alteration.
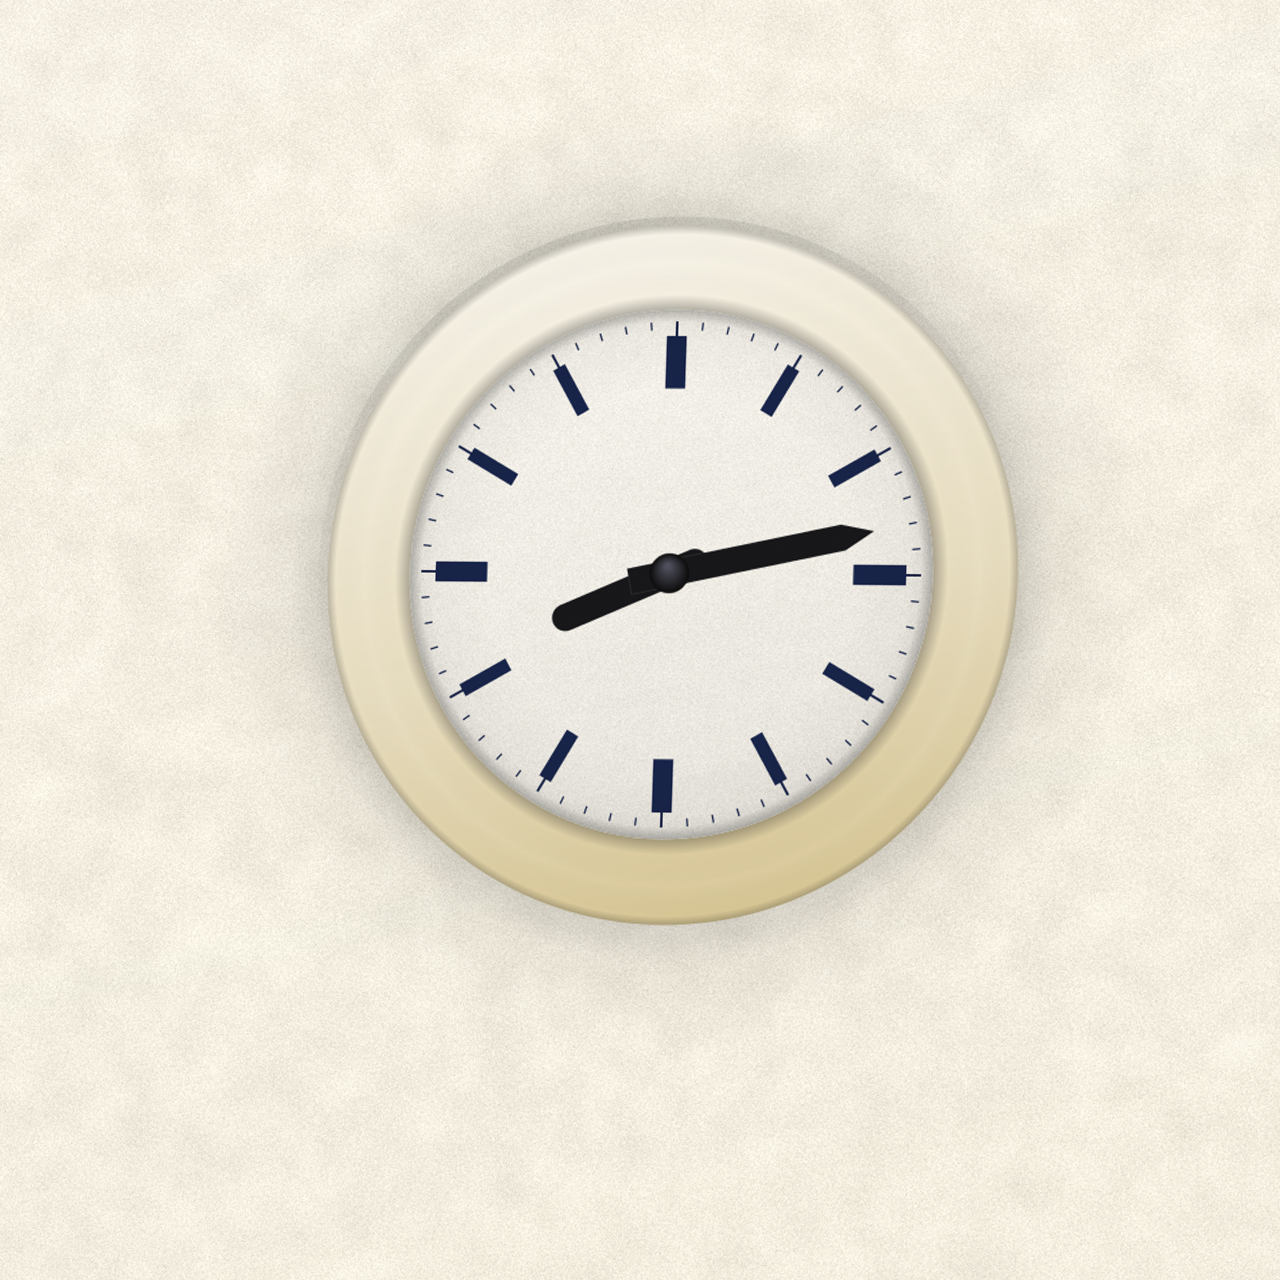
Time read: 8:13
